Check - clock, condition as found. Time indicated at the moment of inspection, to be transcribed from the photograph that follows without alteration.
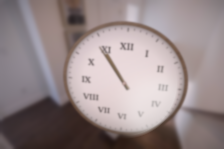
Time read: 10:54
